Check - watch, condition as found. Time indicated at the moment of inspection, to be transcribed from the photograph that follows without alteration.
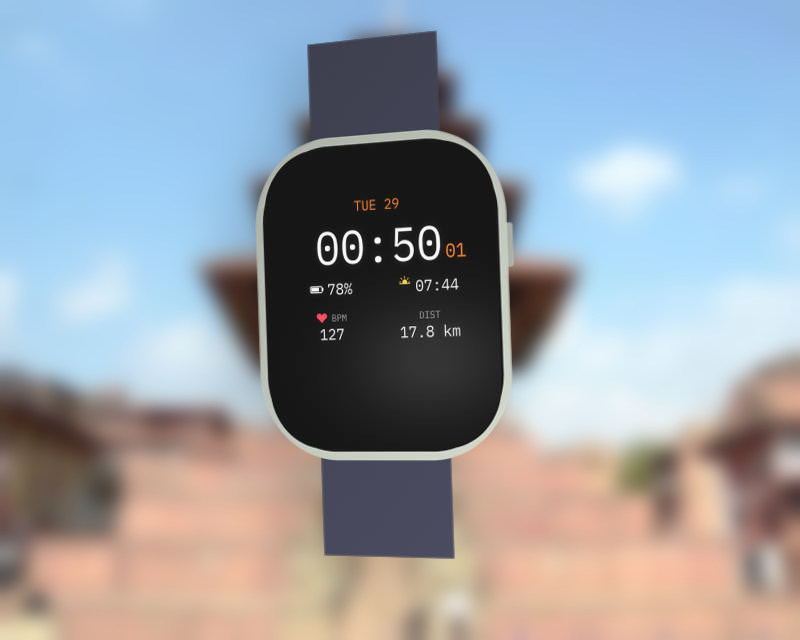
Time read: 0:50:01
